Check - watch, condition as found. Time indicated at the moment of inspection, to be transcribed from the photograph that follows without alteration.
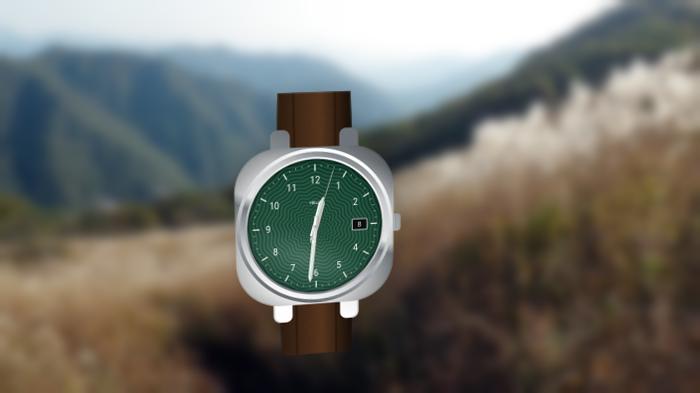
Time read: 12:31:03
